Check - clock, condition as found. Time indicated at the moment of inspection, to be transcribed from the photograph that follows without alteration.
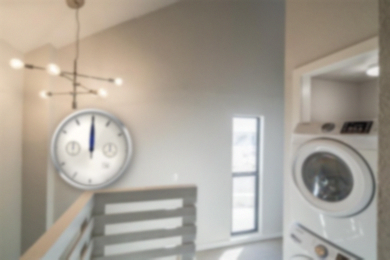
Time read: 12:00
